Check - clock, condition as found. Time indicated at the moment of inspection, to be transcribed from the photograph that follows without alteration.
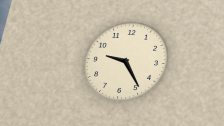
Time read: 9:24
